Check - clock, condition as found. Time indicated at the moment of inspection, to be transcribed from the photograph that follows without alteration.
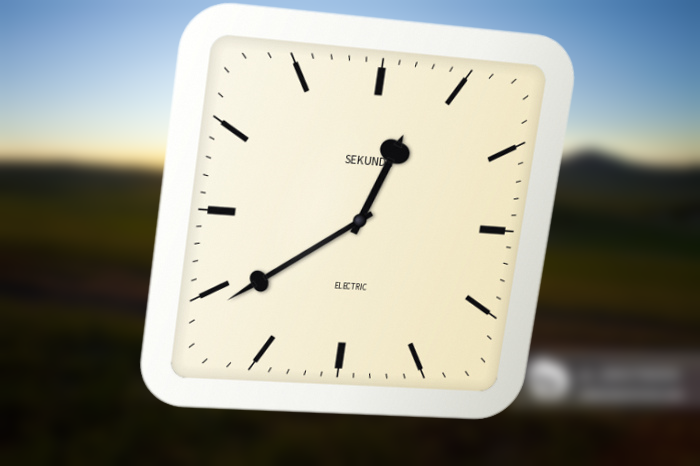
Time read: 12:39
